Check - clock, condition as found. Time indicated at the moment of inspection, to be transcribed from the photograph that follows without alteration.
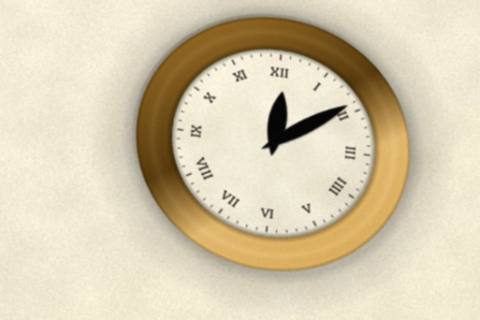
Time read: 12:09
